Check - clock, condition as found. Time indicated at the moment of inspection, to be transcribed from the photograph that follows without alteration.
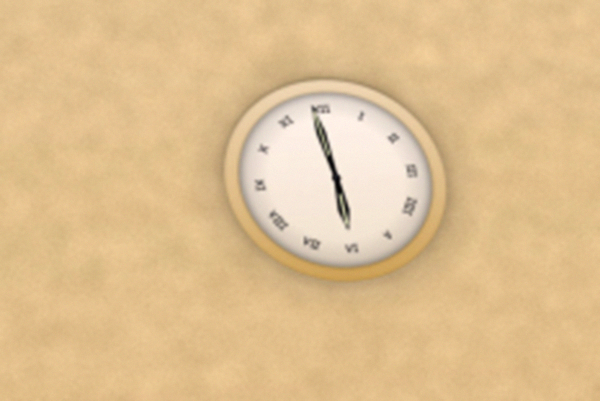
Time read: 5:59
